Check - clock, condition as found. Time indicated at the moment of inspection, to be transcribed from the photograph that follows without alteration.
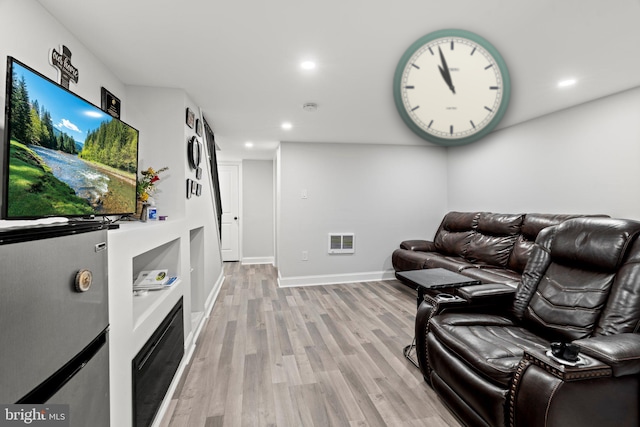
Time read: 10:57
